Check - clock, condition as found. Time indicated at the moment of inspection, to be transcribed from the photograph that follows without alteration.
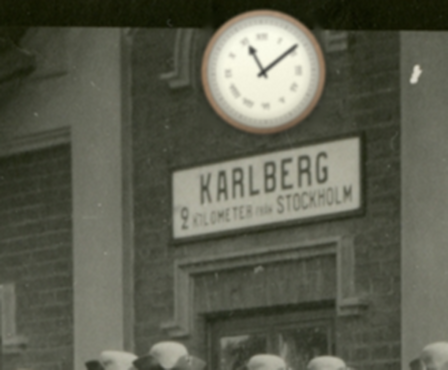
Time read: 11:09
